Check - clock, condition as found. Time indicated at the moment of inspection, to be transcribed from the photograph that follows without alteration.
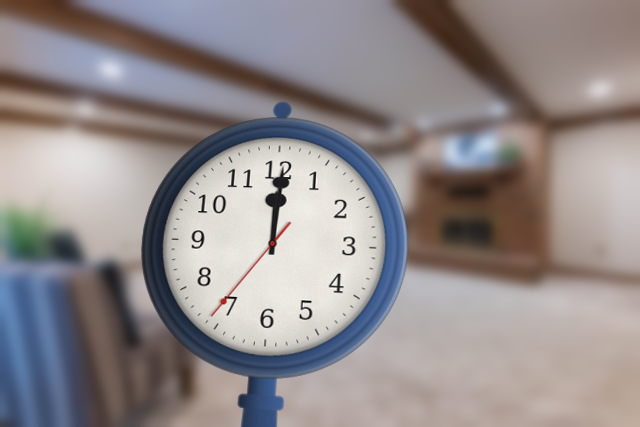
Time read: 12:00:36
